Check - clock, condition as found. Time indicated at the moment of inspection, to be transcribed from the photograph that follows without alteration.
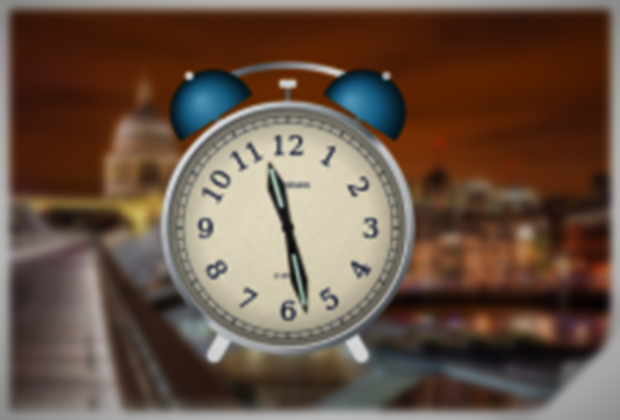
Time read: 11:28
